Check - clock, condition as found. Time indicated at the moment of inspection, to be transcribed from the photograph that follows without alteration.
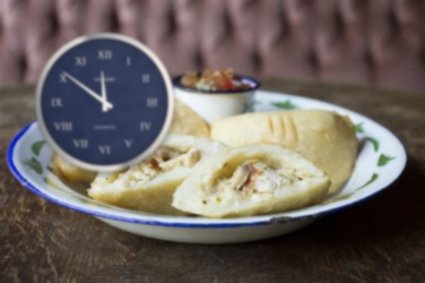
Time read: 11:51
